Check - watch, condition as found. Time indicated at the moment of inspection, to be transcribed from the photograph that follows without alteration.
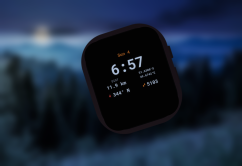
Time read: 6:57
